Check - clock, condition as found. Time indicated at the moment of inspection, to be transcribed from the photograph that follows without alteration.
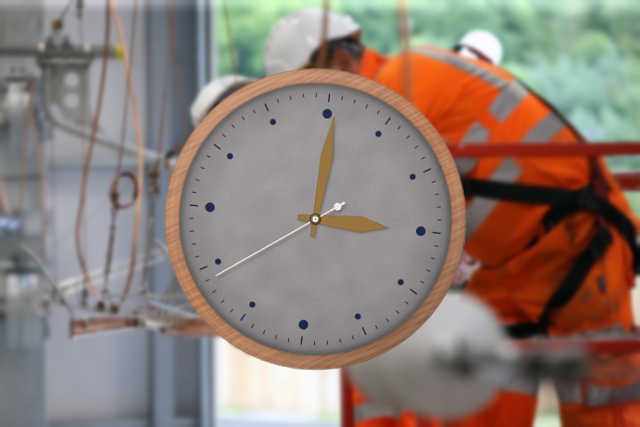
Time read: 3:00:39
